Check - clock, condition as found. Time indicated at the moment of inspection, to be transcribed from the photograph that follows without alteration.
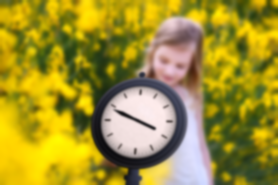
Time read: 3:49
